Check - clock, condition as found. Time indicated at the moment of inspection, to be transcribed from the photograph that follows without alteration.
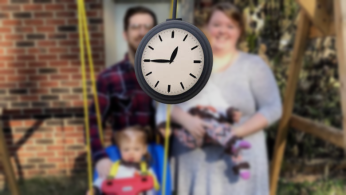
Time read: 12:45
